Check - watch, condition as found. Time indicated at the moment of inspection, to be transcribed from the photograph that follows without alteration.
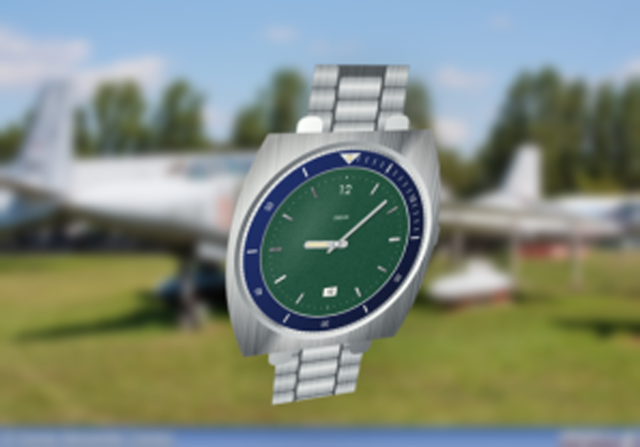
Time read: 9:08
